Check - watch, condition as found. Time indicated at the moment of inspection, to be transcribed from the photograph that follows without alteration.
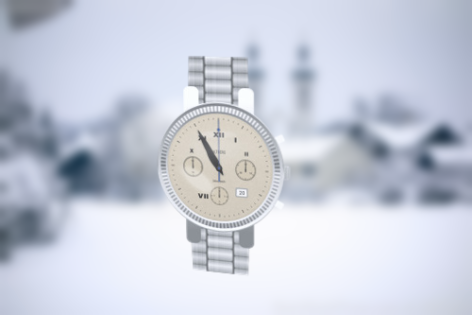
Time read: 10:55
